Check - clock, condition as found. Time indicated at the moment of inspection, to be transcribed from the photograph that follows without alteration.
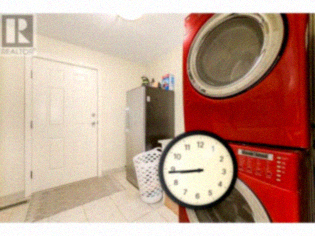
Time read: 8:44
